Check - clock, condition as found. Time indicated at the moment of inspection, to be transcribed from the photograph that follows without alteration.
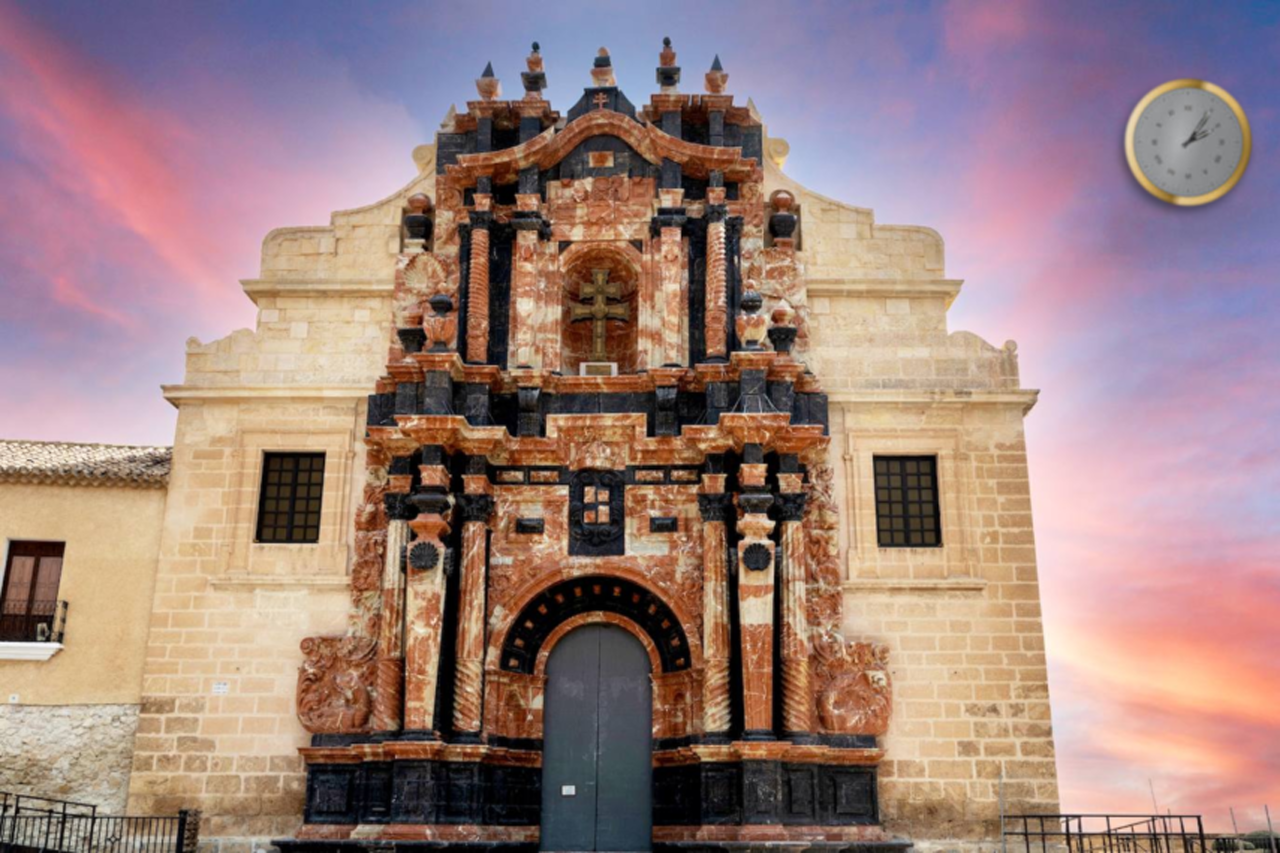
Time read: 2:06
